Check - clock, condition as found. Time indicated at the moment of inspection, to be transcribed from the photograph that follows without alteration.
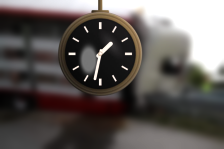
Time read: 1:32
